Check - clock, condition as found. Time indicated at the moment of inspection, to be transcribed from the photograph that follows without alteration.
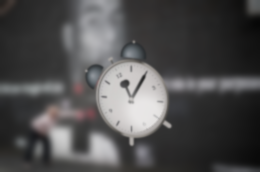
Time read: 12:10
